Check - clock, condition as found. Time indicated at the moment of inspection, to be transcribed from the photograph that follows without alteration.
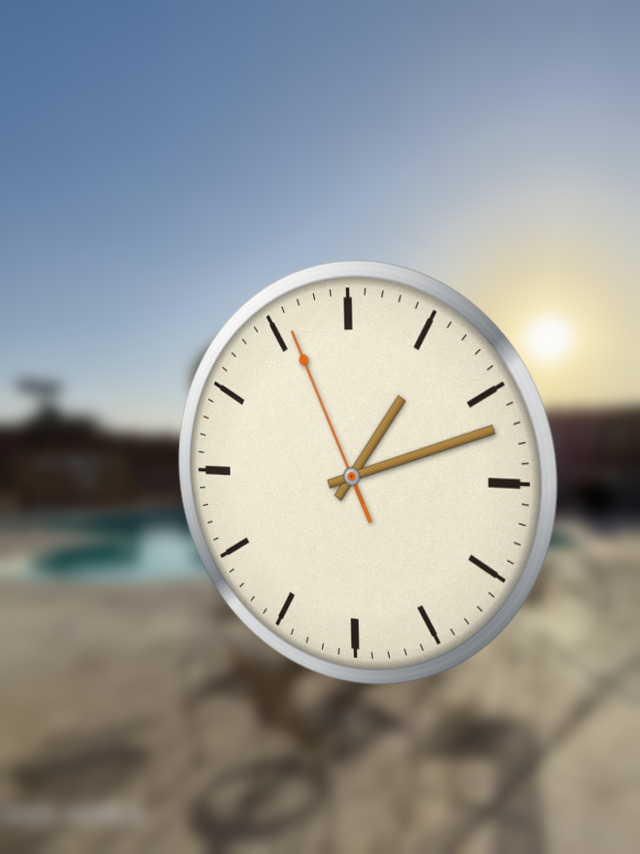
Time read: 1:11:56
